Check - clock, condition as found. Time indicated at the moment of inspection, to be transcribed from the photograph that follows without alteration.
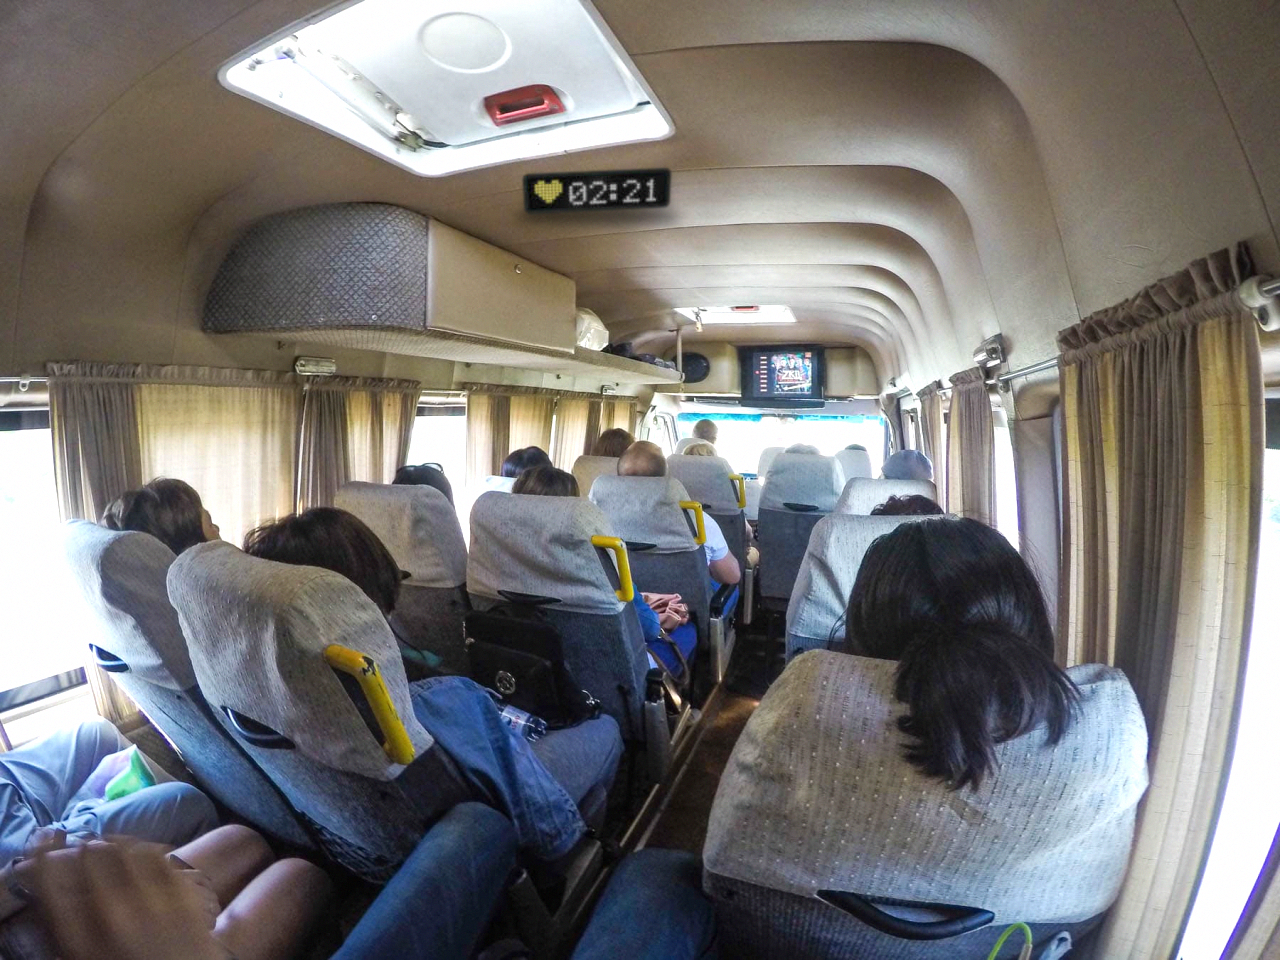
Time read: 2:21
